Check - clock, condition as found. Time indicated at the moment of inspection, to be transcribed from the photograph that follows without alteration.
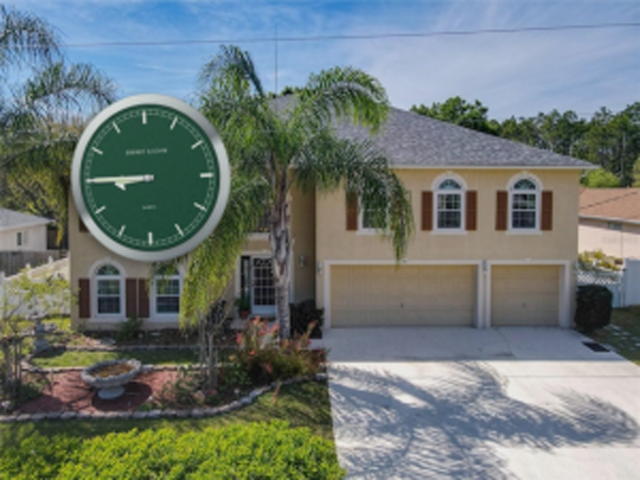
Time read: 8:45
